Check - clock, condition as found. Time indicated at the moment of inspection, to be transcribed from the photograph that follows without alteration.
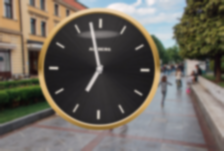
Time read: 6:58
